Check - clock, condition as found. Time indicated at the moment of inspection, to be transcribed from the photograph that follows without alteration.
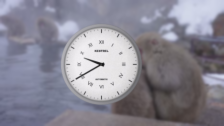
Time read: 9:40
